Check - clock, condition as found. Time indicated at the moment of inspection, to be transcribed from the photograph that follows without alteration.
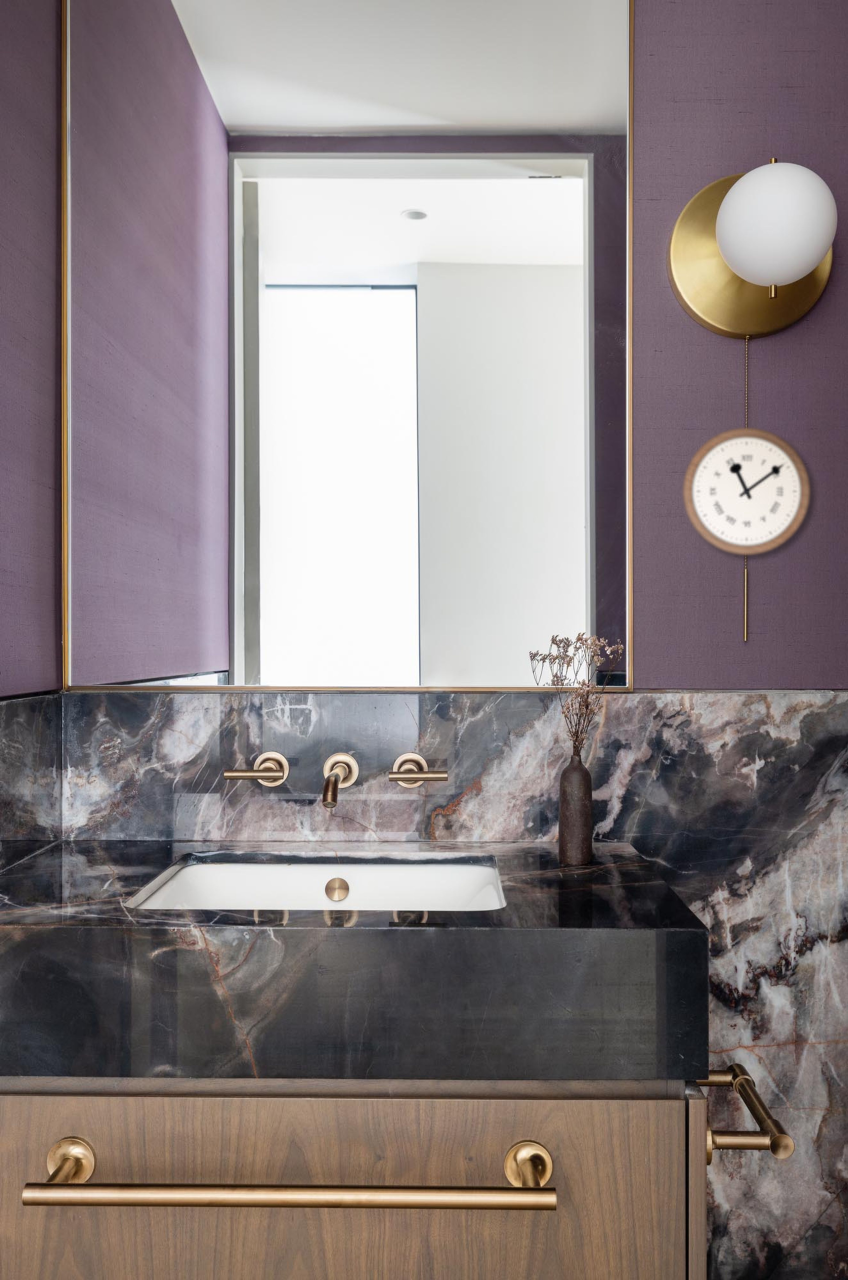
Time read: 11:09
